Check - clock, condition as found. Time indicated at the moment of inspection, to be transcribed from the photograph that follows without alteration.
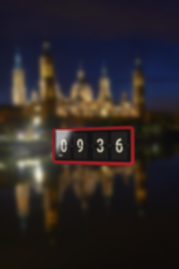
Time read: 9:36
